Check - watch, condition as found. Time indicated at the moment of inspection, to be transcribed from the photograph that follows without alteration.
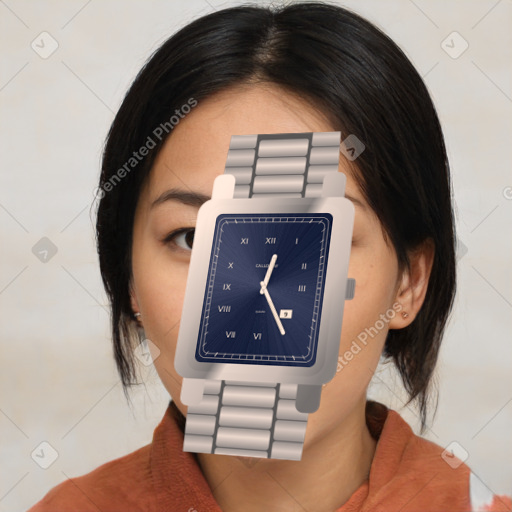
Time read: 12:25
